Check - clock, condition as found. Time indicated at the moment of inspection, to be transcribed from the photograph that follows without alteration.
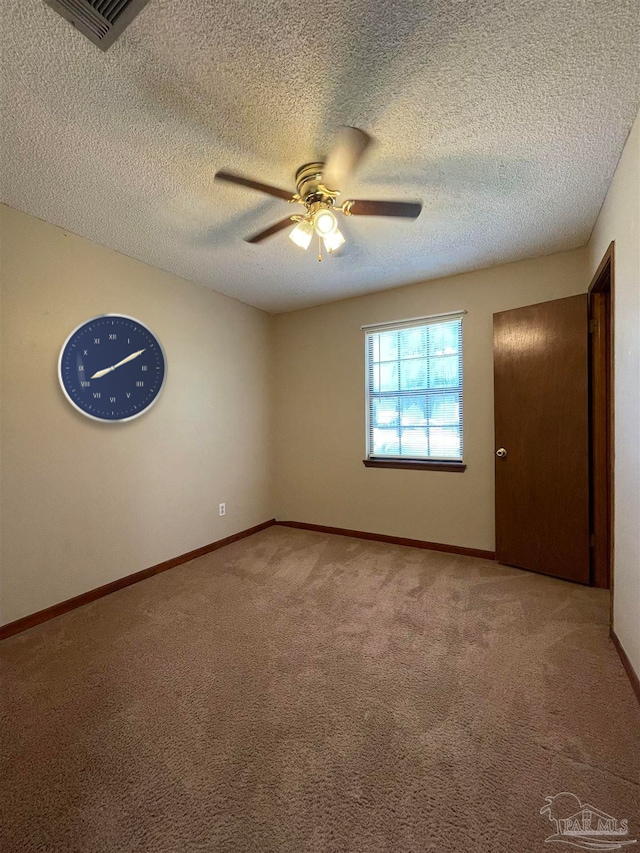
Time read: 8:10
